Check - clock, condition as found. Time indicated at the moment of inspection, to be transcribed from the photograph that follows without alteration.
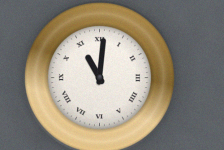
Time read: 11:01
